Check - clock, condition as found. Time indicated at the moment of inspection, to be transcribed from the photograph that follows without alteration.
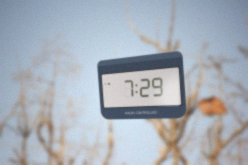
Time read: 7:29
